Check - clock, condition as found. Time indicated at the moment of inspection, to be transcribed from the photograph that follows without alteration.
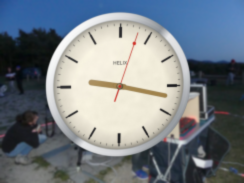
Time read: 9:17:03
